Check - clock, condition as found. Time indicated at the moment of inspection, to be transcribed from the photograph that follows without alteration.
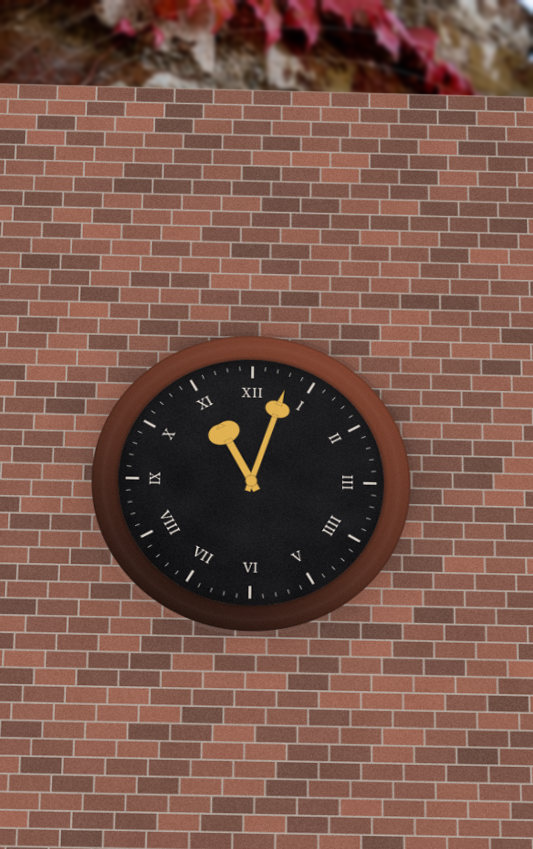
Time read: 11:03
